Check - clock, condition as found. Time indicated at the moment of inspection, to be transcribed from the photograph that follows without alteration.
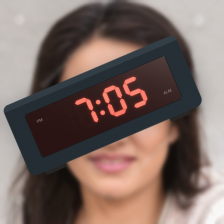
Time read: 7:05
